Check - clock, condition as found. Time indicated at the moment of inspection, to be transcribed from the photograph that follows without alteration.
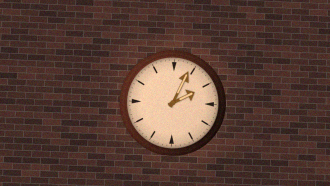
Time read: 2:04
